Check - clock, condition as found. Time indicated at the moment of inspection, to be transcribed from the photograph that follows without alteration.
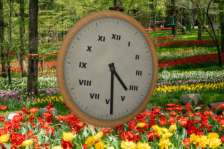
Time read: 4:29
